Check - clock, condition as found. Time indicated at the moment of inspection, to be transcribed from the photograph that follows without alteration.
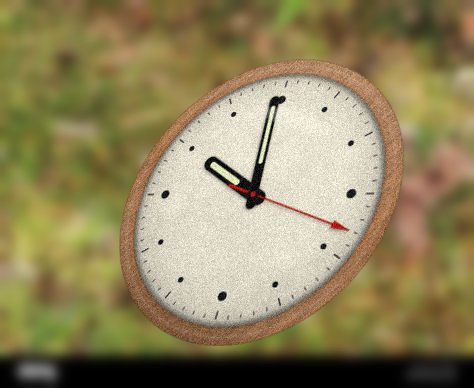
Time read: 9:59:18
